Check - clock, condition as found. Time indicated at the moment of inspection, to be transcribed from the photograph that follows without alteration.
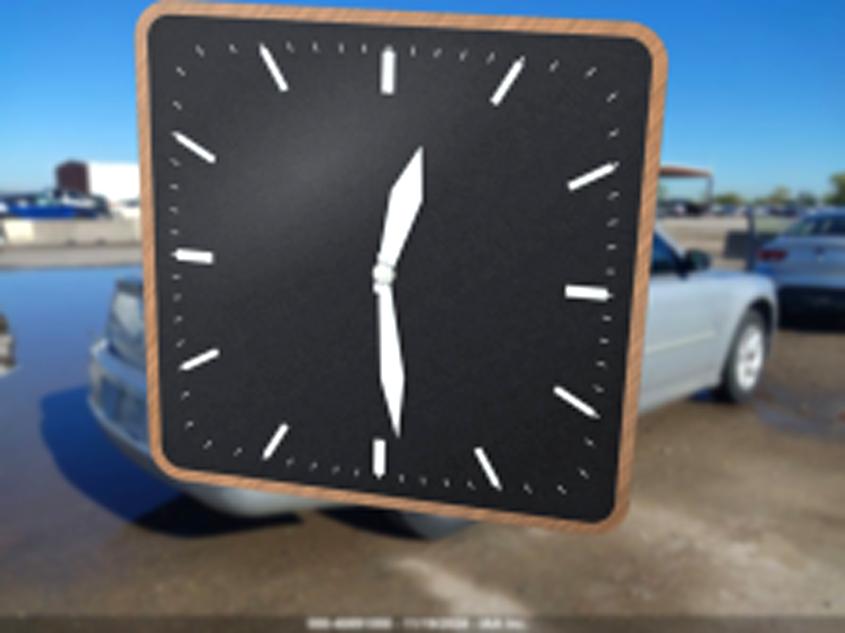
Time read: 12:29
